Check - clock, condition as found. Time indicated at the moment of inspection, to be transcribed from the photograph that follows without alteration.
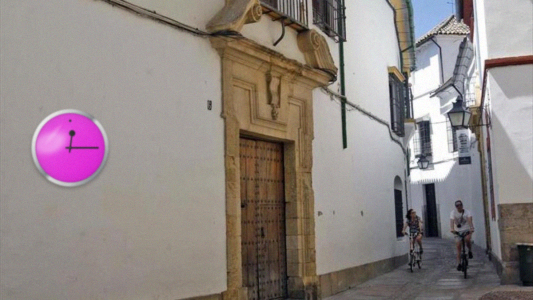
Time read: 12:15
